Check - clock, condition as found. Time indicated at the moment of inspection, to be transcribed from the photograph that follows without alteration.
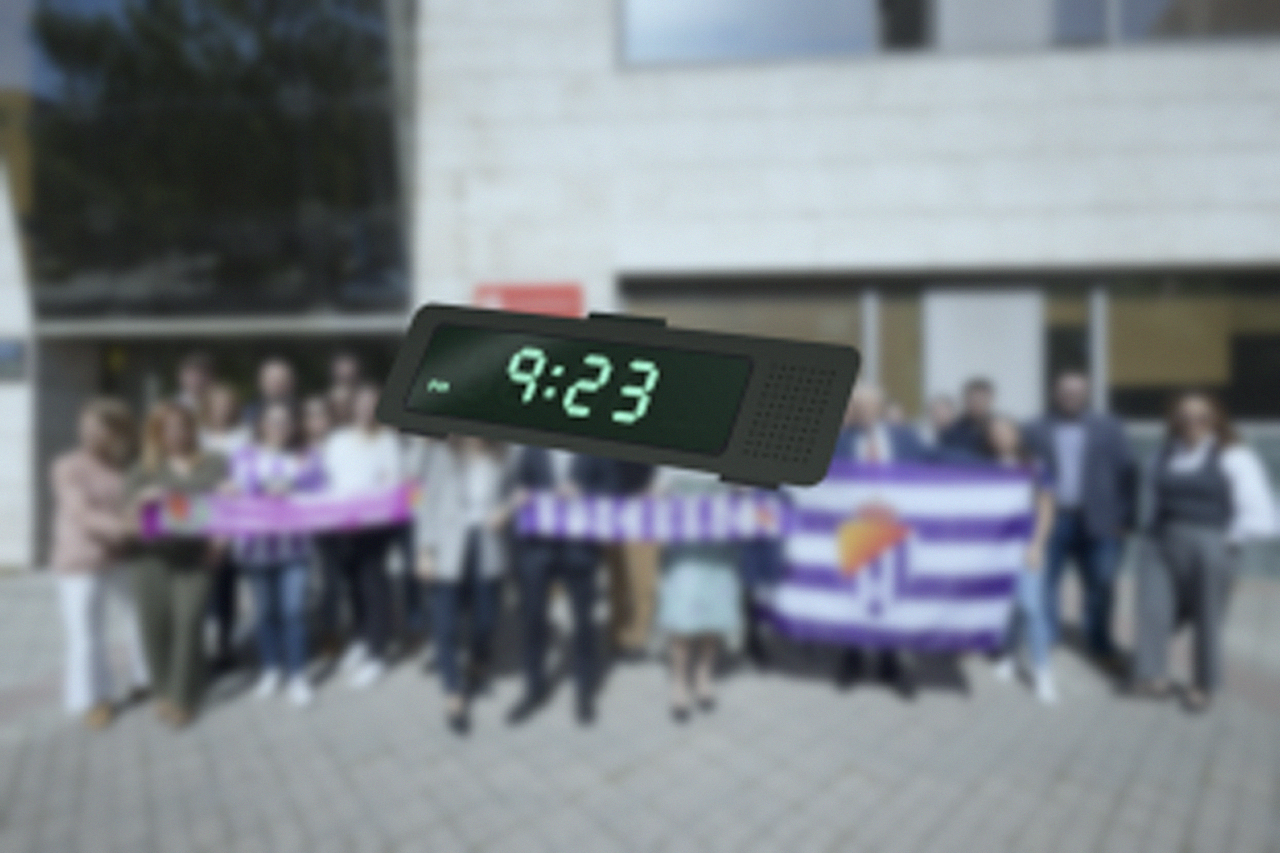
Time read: 9:23
